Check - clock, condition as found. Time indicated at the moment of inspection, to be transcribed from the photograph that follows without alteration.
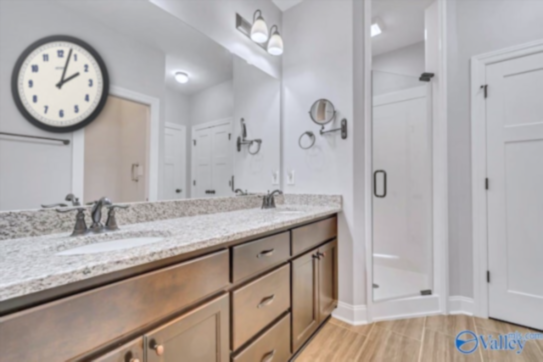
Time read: 2:03
